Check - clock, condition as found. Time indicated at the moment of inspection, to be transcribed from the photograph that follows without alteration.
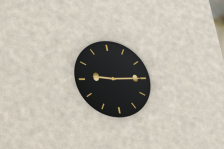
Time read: 9:15
